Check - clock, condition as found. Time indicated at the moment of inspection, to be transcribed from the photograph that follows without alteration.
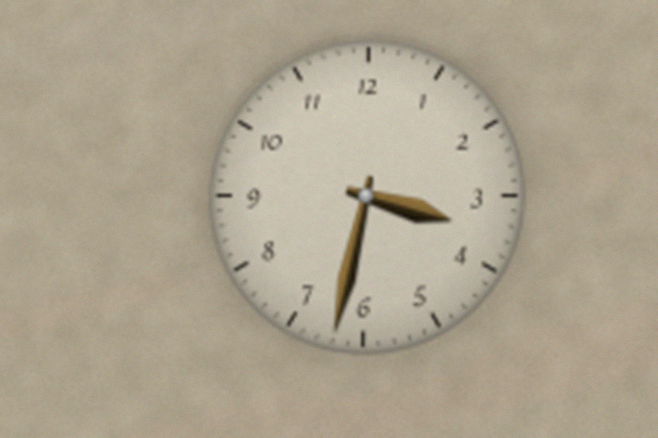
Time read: 3:32
